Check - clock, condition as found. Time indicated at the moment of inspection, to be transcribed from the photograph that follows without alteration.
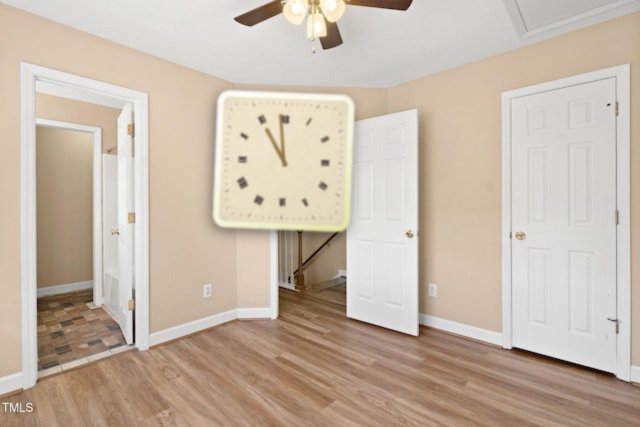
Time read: 10:59
